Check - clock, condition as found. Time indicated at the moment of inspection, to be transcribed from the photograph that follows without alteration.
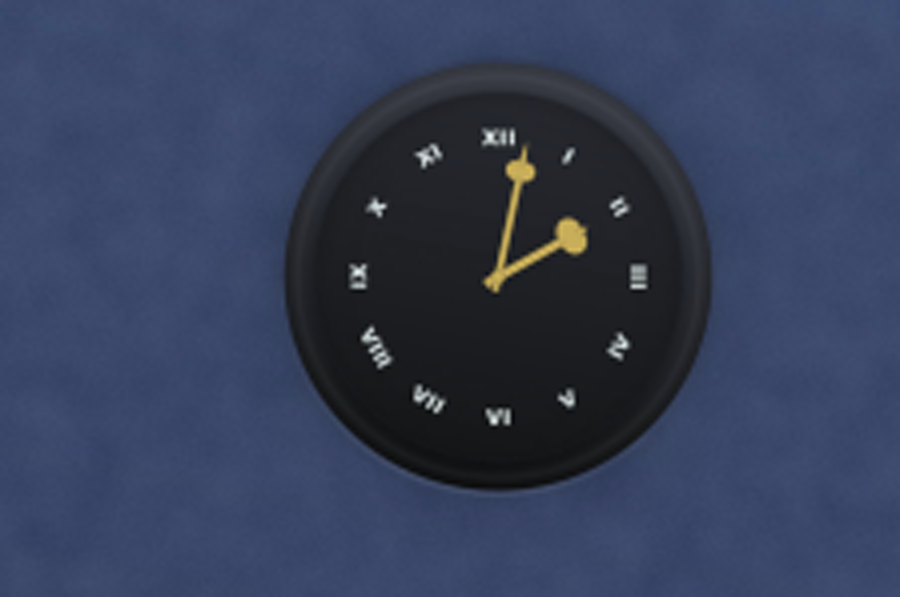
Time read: 2:02
